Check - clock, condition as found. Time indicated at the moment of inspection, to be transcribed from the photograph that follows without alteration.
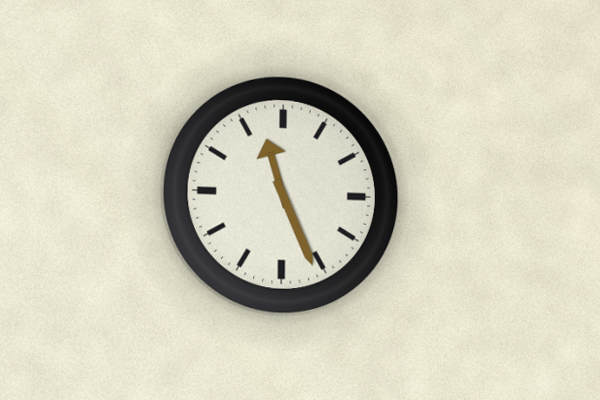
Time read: 11:26
